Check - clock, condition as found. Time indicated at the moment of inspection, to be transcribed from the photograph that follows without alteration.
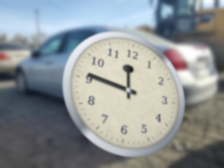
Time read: 11:46
